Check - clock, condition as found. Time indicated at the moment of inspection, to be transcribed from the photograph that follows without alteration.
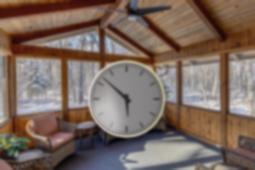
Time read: 5:52
